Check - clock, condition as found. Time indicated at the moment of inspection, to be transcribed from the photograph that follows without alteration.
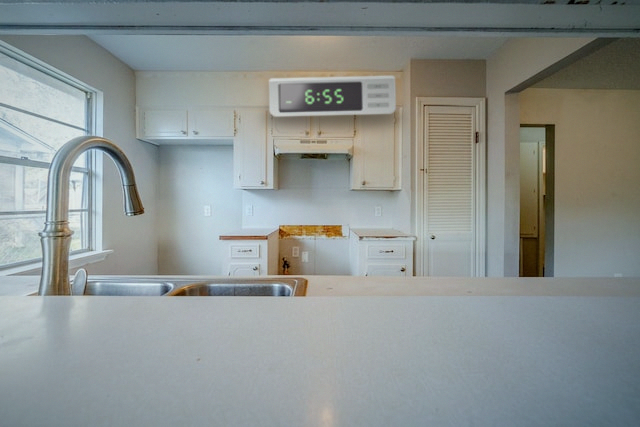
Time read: 6:55
